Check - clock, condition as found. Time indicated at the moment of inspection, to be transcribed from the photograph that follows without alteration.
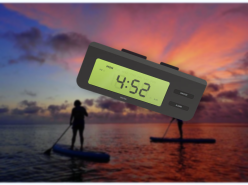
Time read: 4:52
